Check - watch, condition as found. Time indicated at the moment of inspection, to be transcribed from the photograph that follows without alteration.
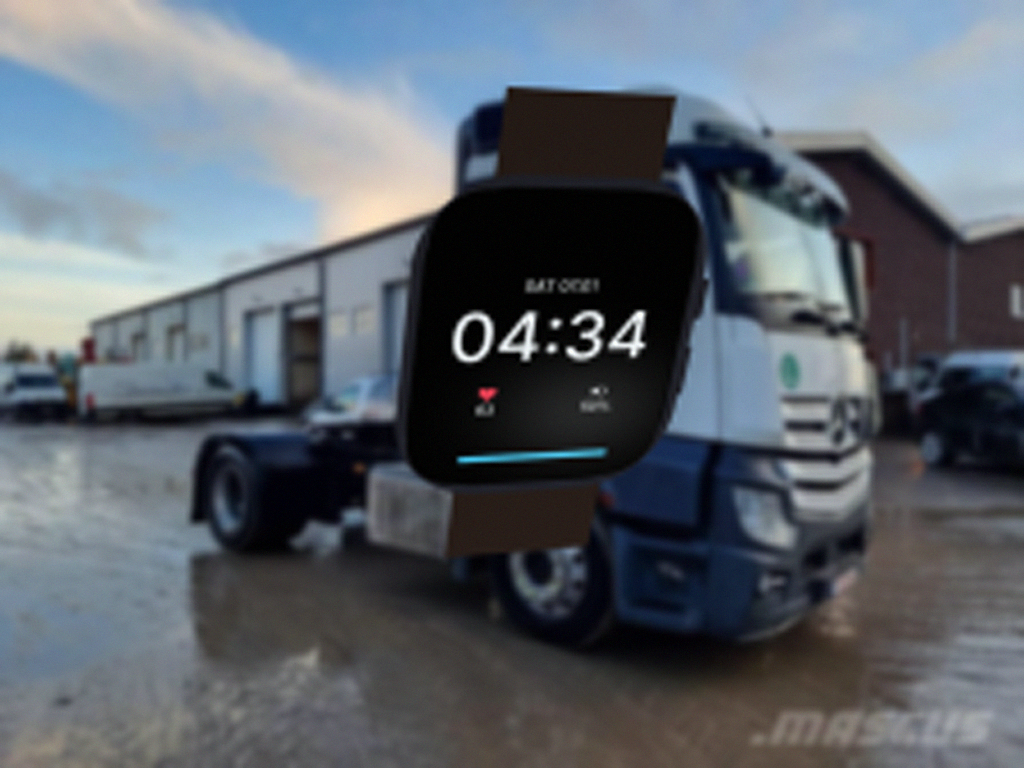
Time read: 4:34
